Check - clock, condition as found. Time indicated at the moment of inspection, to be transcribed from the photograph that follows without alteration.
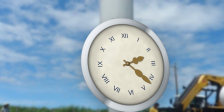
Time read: 2:22
